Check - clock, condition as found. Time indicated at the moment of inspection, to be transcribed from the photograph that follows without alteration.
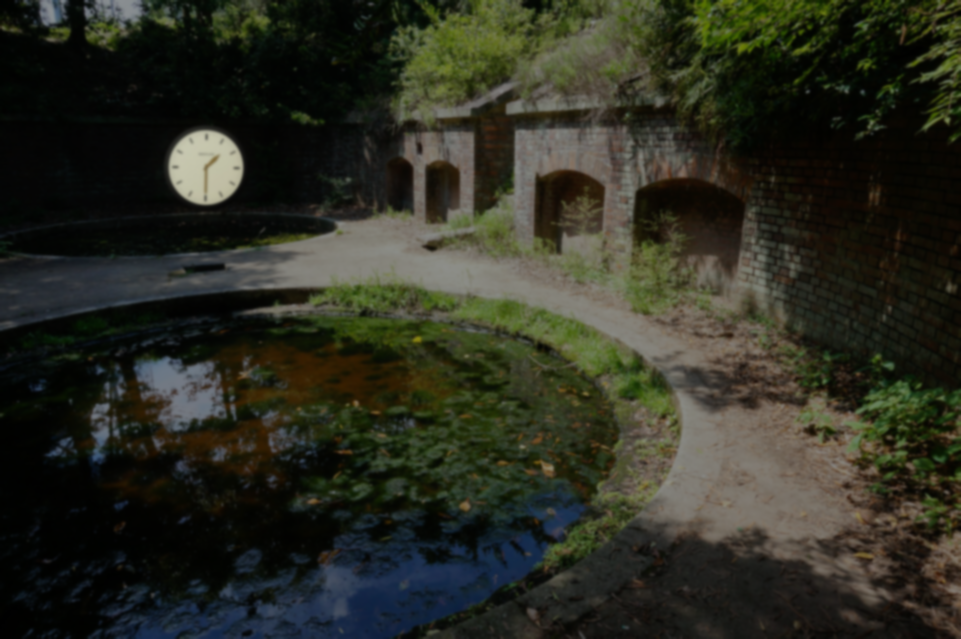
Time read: 1:30
